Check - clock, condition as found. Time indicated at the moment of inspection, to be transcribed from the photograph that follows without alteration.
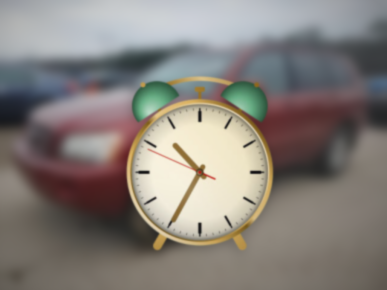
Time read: 10:34:49
